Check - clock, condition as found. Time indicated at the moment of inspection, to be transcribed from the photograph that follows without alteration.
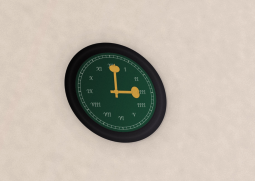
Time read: 3:01
